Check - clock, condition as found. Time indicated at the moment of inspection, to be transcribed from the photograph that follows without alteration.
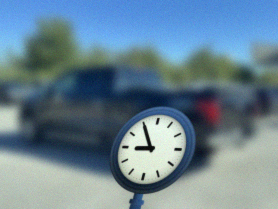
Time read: 8:55
